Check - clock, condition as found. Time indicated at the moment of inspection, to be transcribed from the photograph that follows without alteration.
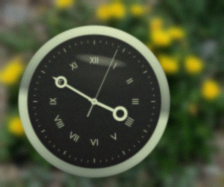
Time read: 3:50:04
